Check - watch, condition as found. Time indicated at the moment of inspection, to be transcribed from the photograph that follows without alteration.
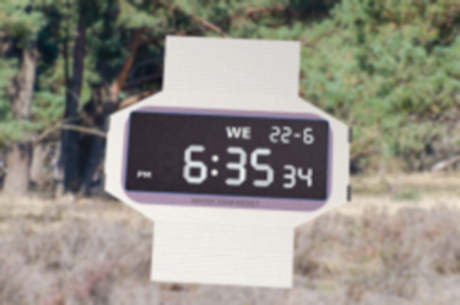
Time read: 6:35:34
